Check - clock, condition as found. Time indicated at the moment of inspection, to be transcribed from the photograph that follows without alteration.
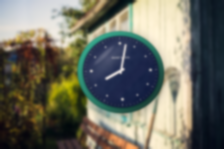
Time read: 8:02
